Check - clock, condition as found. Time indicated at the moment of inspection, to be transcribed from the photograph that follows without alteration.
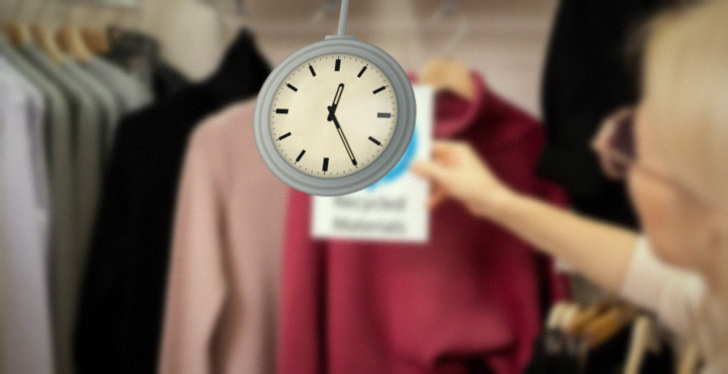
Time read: 12:25
